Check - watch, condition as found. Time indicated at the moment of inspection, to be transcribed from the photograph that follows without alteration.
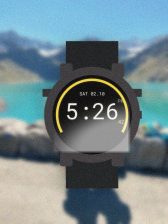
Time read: 5:26
